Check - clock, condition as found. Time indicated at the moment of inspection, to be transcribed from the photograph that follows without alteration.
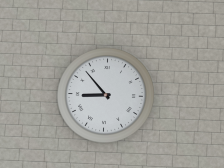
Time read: 8:53
